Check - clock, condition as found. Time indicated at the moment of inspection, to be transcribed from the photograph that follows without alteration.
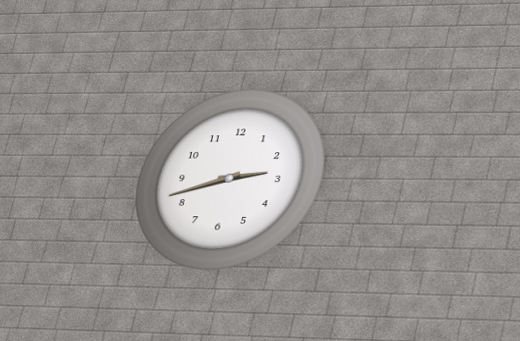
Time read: 2:42
